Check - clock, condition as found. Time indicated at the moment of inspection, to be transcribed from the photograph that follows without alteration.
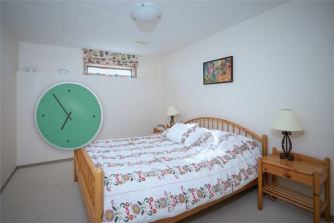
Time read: 6:54
